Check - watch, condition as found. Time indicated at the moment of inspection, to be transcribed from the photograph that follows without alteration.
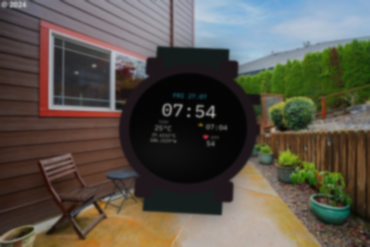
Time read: 7:54
